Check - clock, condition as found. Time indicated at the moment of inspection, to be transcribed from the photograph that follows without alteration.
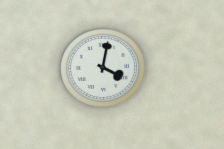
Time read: 4:02
